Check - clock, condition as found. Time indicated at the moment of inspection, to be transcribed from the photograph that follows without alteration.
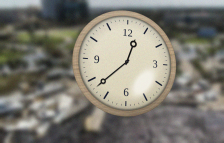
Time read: 12:38
